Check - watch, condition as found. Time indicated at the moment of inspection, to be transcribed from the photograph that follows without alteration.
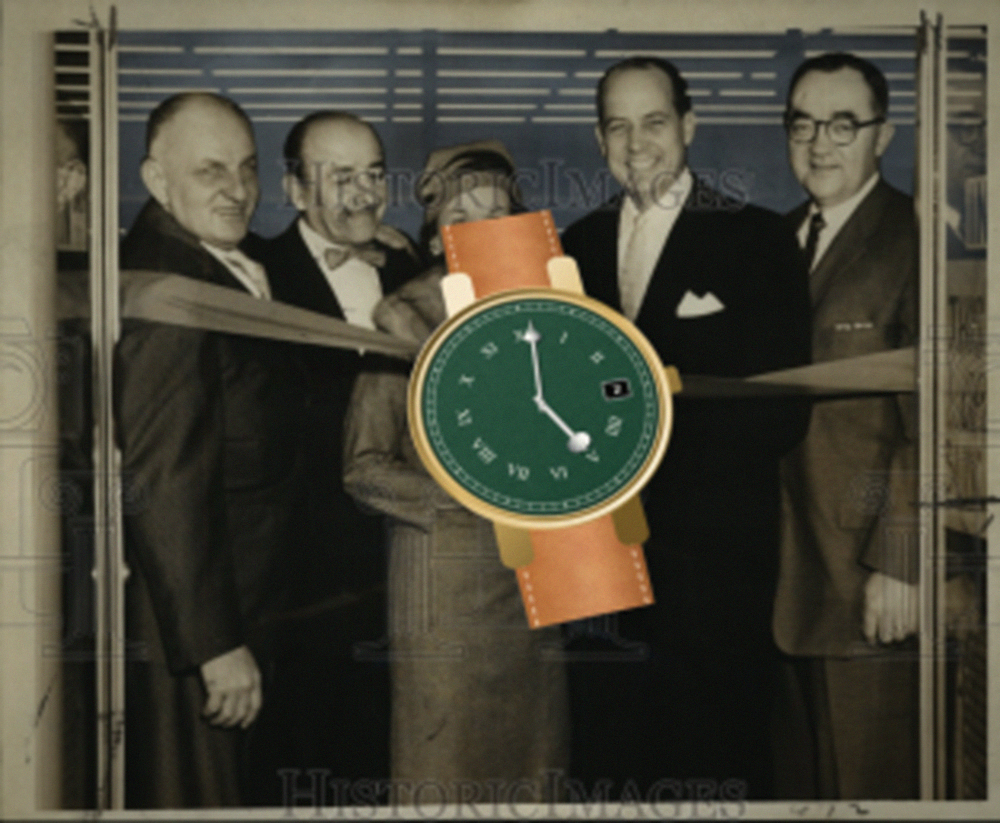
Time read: 5:01
